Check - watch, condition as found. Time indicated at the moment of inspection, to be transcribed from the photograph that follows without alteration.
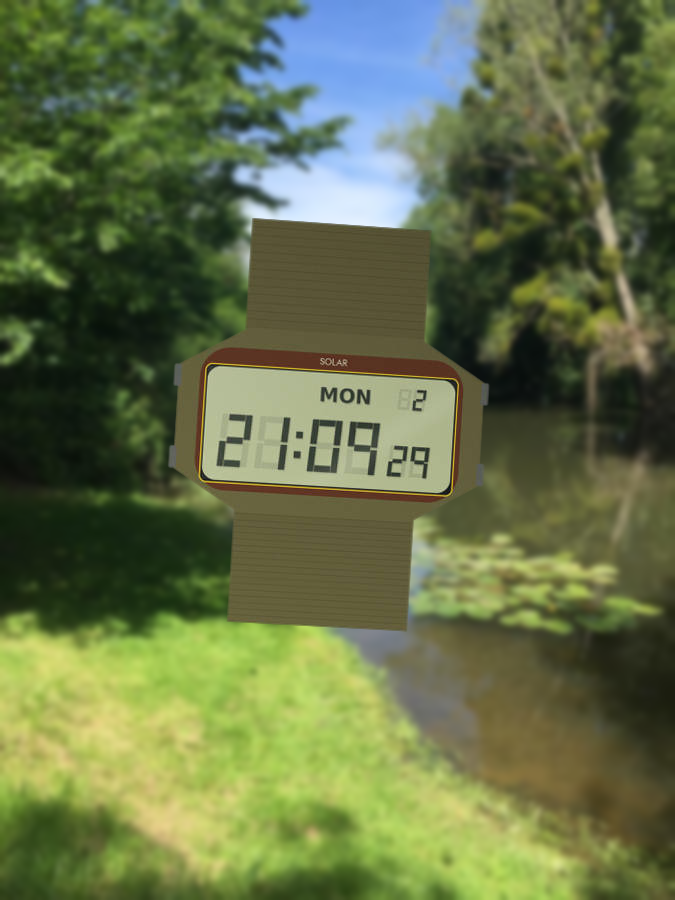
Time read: 21:09:29
